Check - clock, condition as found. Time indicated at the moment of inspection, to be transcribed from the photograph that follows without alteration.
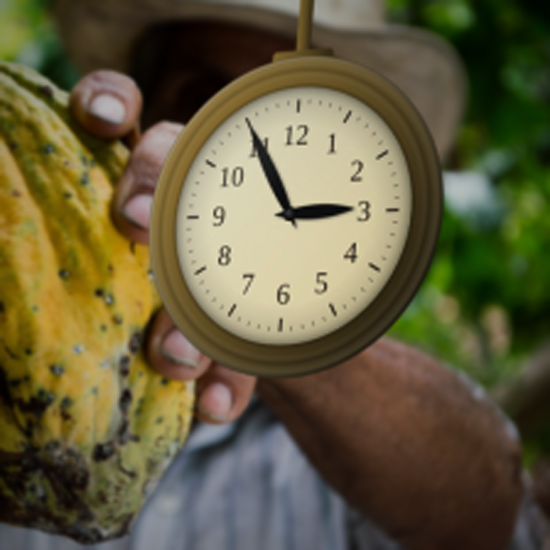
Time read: 2:55
